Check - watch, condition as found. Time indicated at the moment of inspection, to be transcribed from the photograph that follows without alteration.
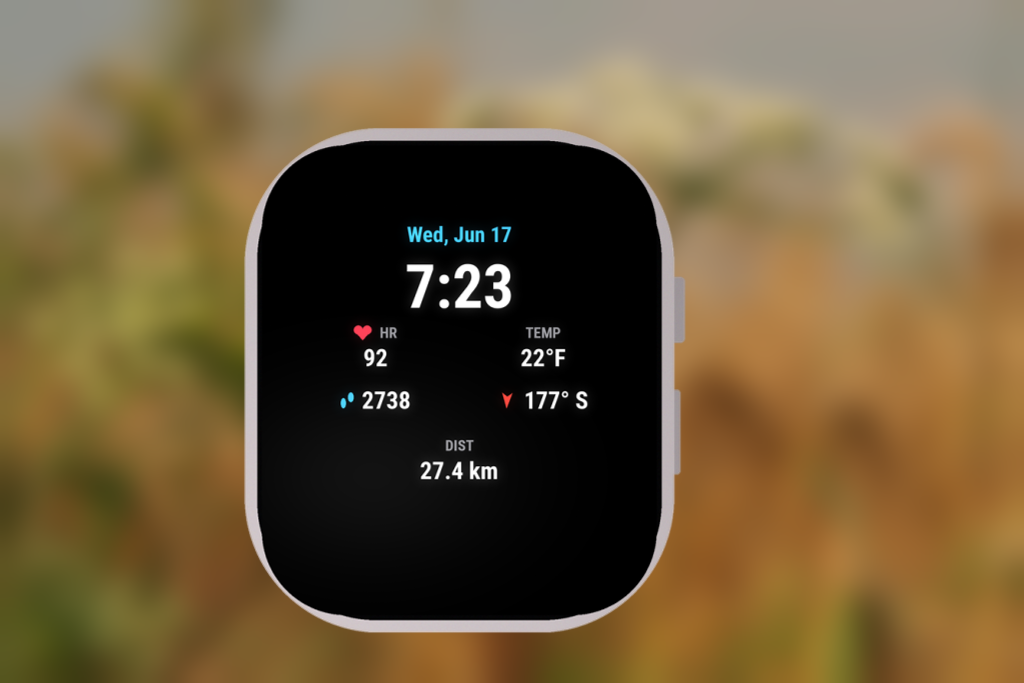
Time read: 7:23
